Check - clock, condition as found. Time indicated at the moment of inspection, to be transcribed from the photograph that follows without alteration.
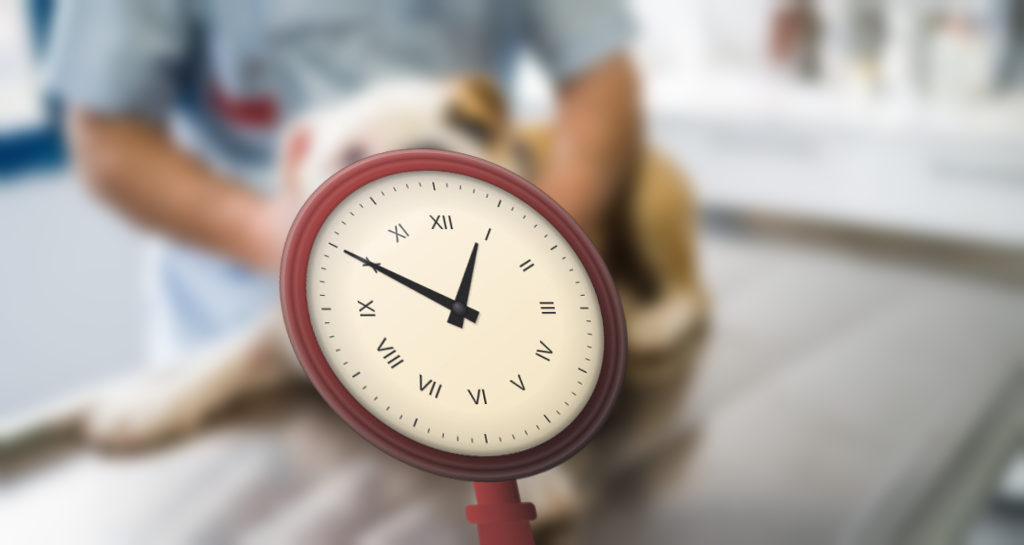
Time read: 12:50
